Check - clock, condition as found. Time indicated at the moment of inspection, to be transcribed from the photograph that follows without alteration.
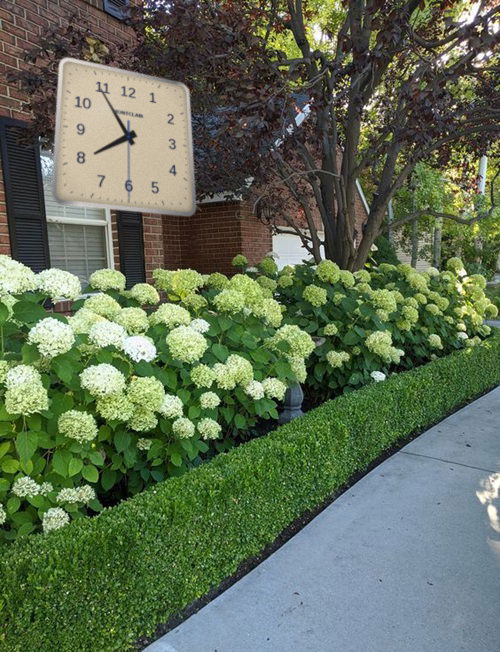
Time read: 7:54:30
